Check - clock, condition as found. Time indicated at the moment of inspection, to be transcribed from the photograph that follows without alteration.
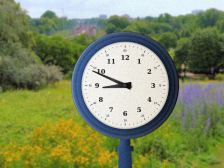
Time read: 8:49
